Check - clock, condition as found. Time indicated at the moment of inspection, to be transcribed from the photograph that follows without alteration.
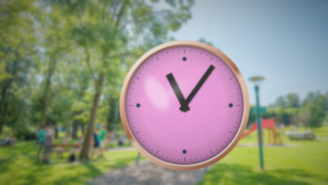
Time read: 11:06
